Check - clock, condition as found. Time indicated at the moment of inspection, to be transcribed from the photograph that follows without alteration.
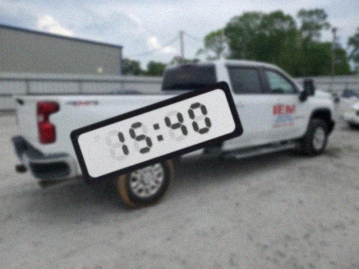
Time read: 15:40
